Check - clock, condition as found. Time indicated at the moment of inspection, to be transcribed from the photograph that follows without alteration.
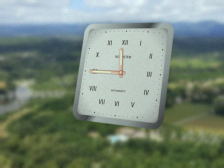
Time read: 11:45
